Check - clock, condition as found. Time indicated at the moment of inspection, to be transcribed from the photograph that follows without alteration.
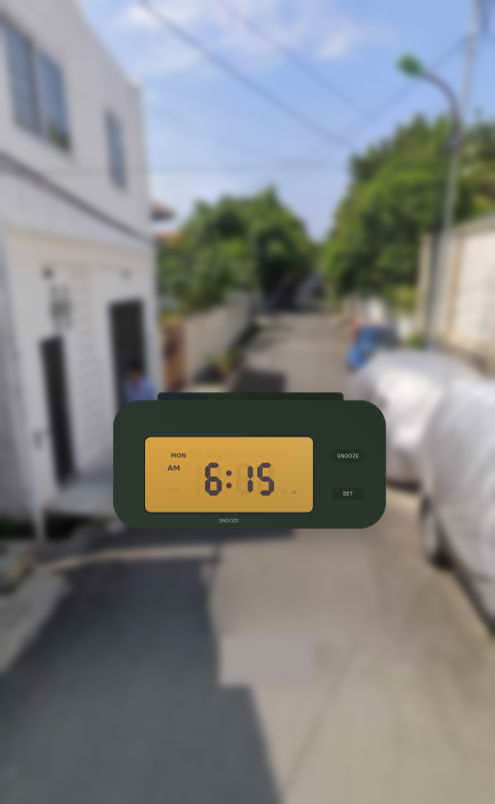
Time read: 6:15
